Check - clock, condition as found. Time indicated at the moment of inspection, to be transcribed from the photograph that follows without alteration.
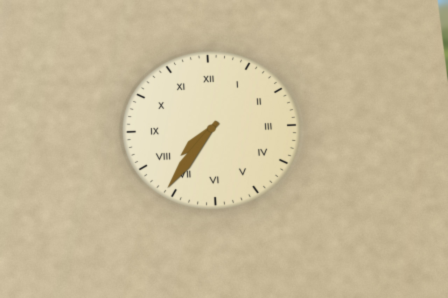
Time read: 7:36
